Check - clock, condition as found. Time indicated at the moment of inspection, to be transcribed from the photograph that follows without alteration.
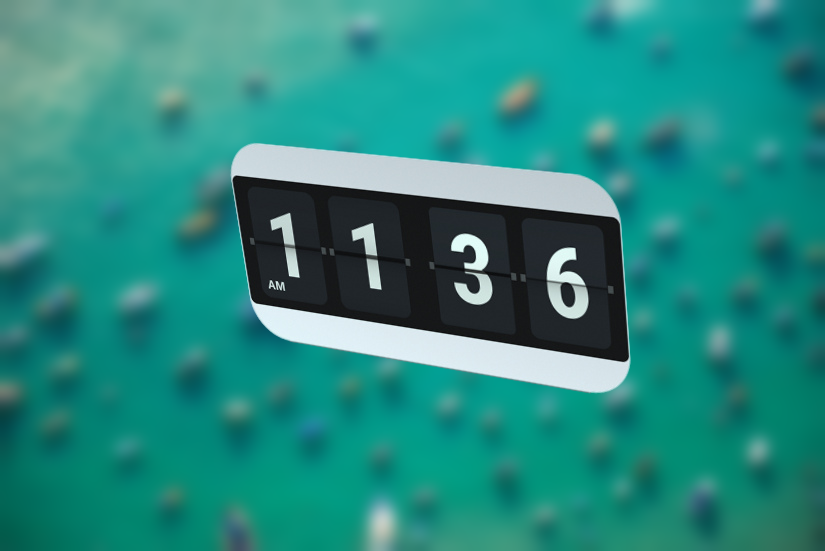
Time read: 11:36
